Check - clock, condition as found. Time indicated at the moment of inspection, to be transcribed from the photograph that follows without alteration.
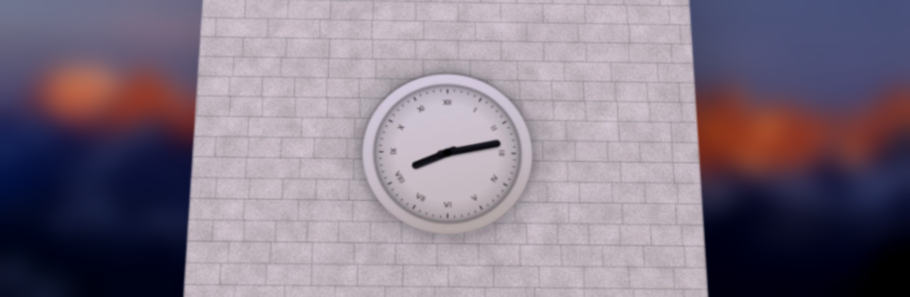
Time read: 8:13
